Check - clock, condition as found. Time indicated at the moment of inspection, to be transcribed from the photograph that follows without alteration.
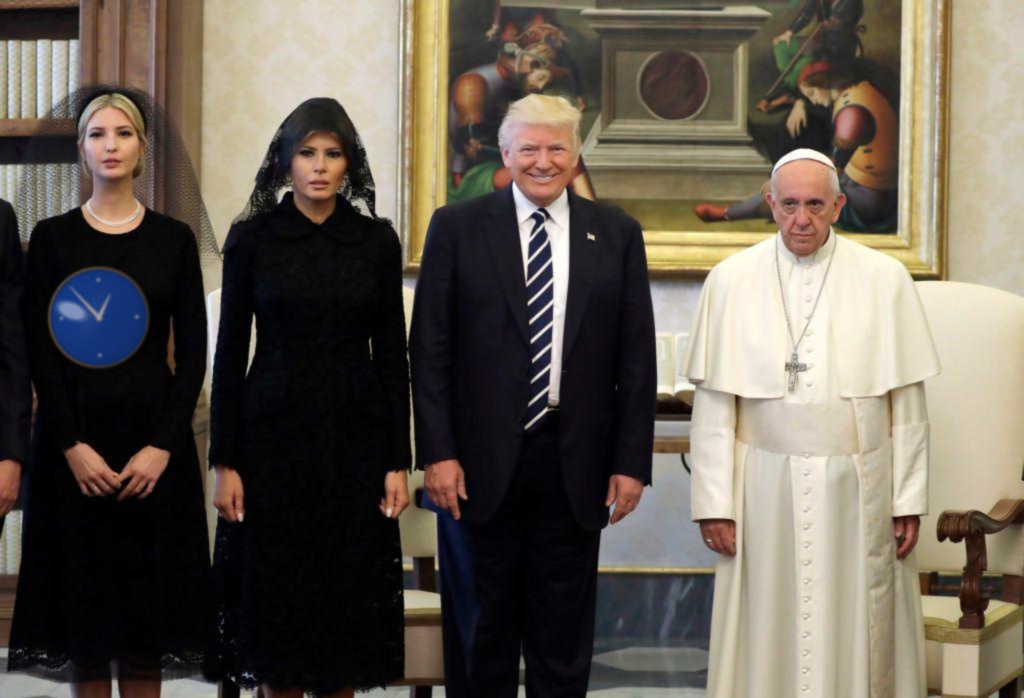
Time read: 12:53
